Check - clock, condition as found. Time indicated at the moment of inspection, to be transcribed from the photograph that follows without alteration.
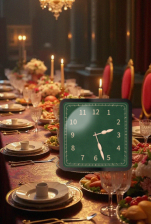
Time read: 2:27
